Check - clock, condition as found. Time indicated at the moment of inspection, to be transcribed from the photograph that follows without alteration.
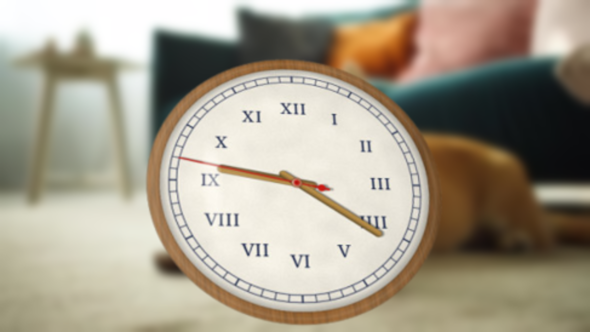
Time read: 9:20:47
